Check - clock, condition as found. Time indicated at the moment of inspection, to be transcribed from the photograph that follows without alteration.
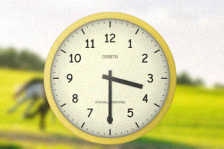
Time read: 3:30
